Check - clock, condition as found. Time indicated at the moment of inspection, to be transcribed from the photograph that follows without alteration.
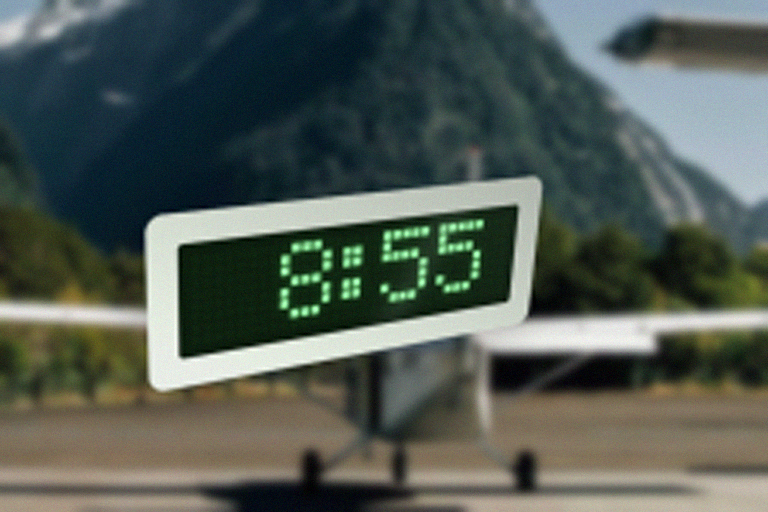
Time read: 8:55
